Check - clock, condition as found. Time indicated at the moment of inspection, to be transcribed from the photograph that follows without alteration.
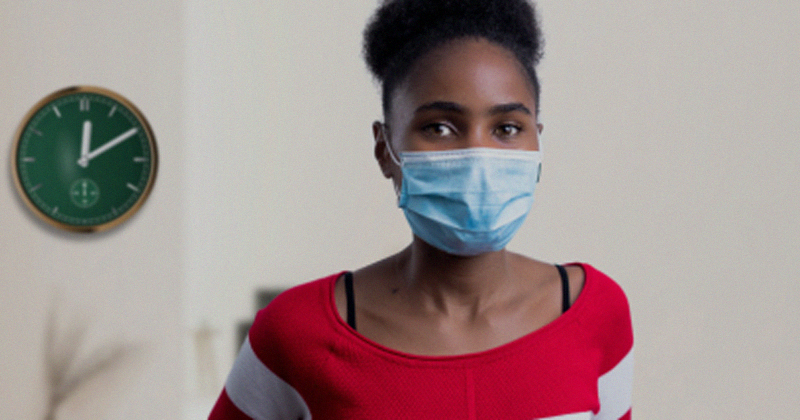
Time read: 12:10
